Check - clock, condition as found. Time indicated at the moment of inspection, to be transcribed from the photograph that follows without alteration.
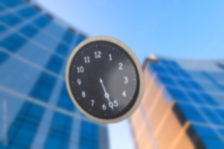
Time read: 5:27
